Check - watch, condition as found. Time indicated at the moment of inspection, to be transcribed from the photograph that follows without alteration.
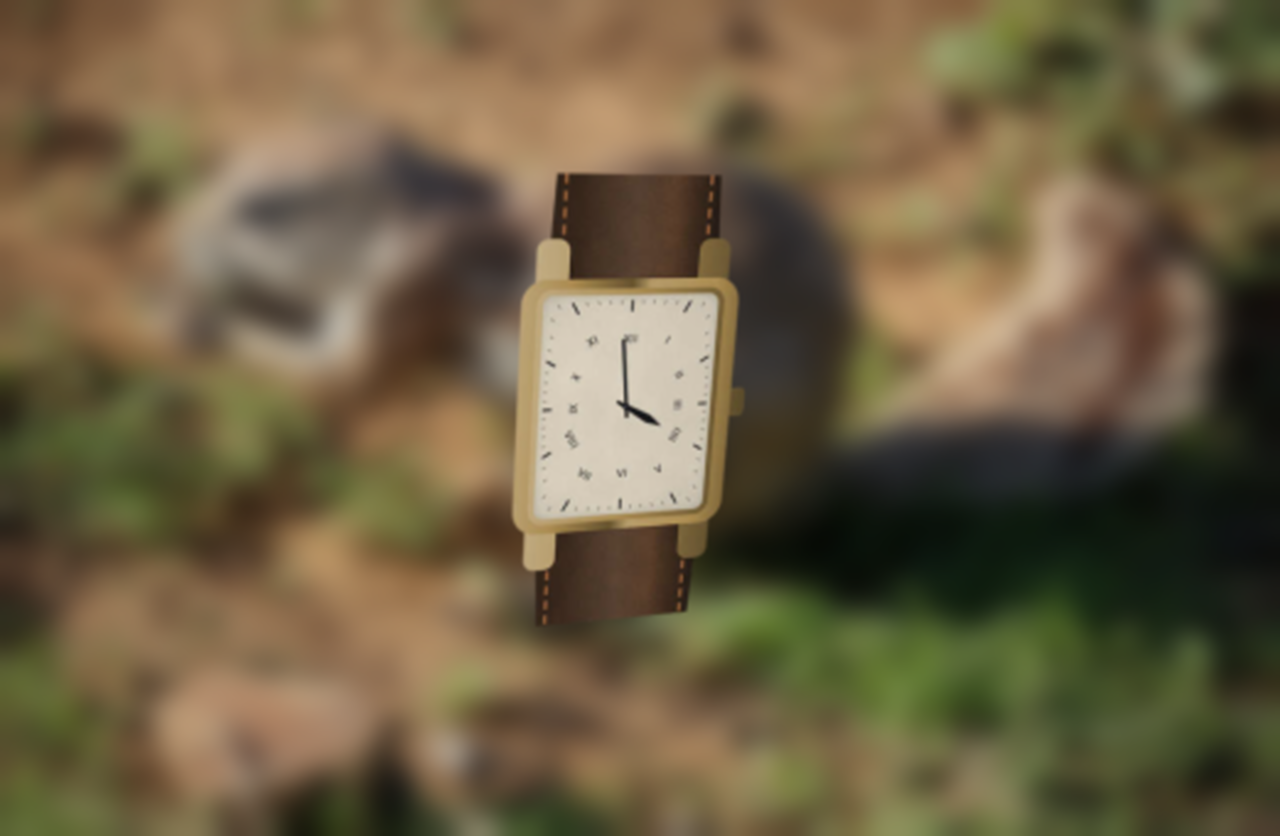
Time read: 3:59
